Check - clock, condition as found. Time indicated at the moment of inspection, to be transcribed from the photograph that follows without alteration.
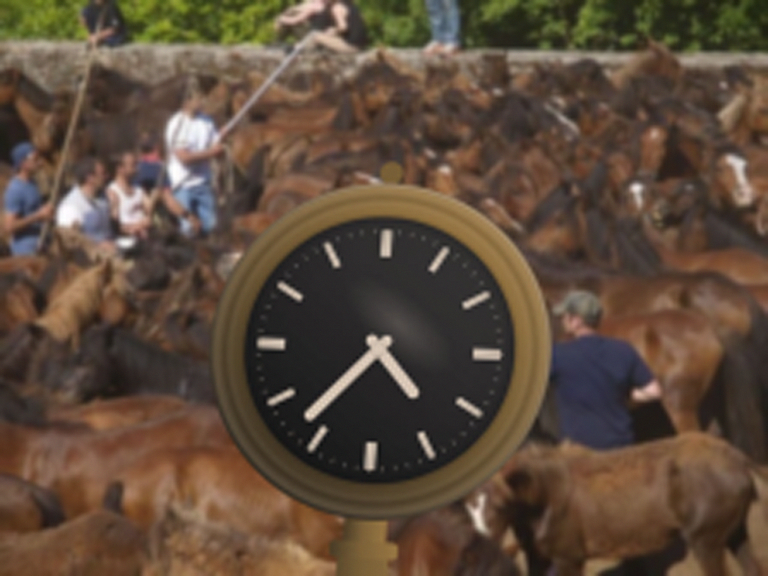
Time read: 4:37
